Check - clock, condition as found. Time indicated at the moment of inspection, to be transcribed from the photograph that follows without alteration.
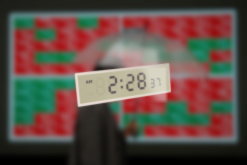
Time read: 2:28:37
